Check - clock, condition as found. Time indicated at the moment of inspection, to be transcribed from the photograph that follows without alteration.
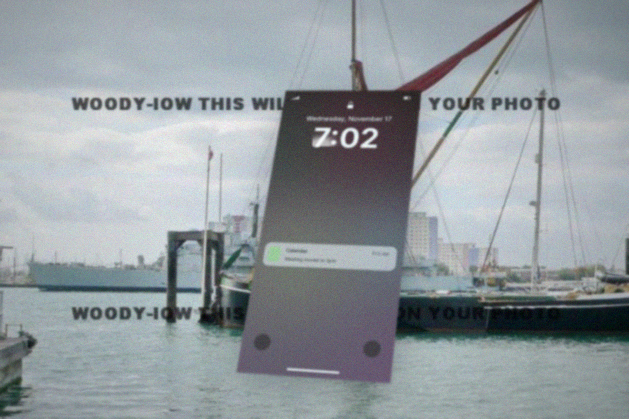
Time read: 7:02
